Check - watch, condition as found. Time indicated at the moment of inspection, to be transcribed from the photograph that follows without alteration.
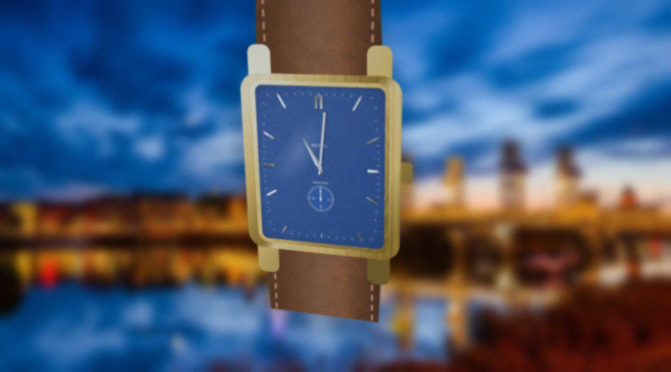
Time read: 11:01
